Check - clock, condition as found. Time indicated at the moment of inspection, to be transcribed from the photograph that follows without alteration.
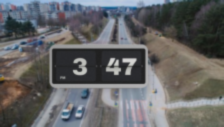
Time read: 3:47
